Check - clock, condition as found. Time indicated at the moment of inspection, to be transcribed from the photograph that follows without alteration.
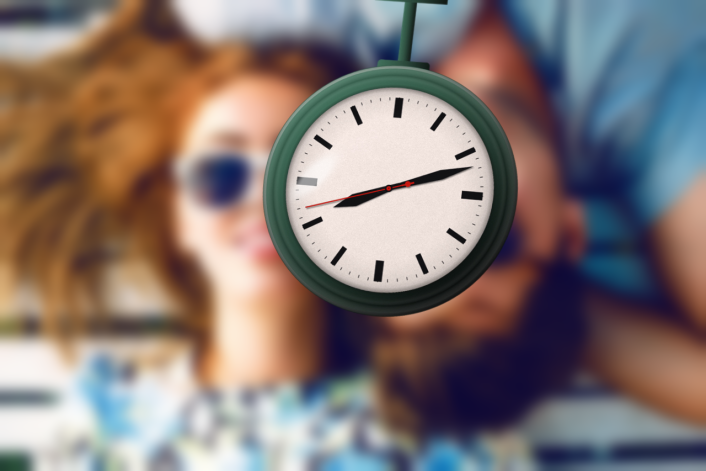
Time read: 8:11:42
